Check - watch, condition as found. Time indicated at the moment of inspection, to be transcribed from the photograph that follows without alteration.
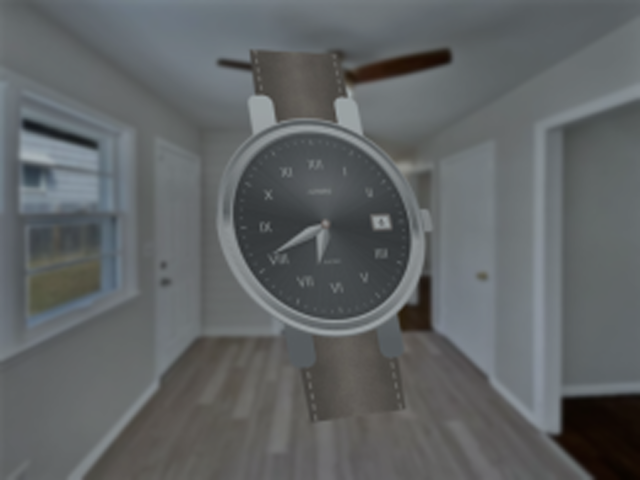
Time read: 6:41
